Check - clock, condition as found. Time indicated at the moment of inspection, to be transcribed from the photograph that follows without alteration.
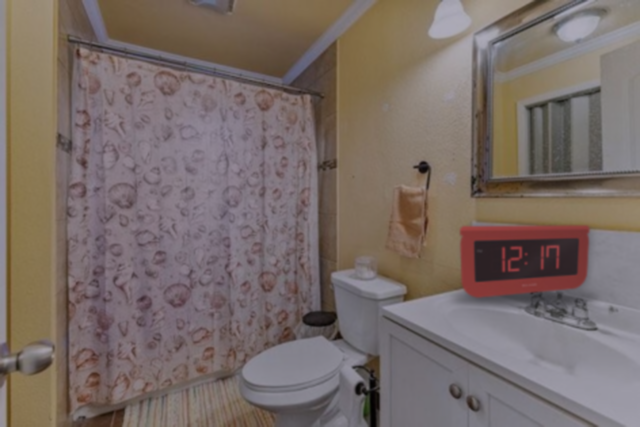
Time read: 12:17
